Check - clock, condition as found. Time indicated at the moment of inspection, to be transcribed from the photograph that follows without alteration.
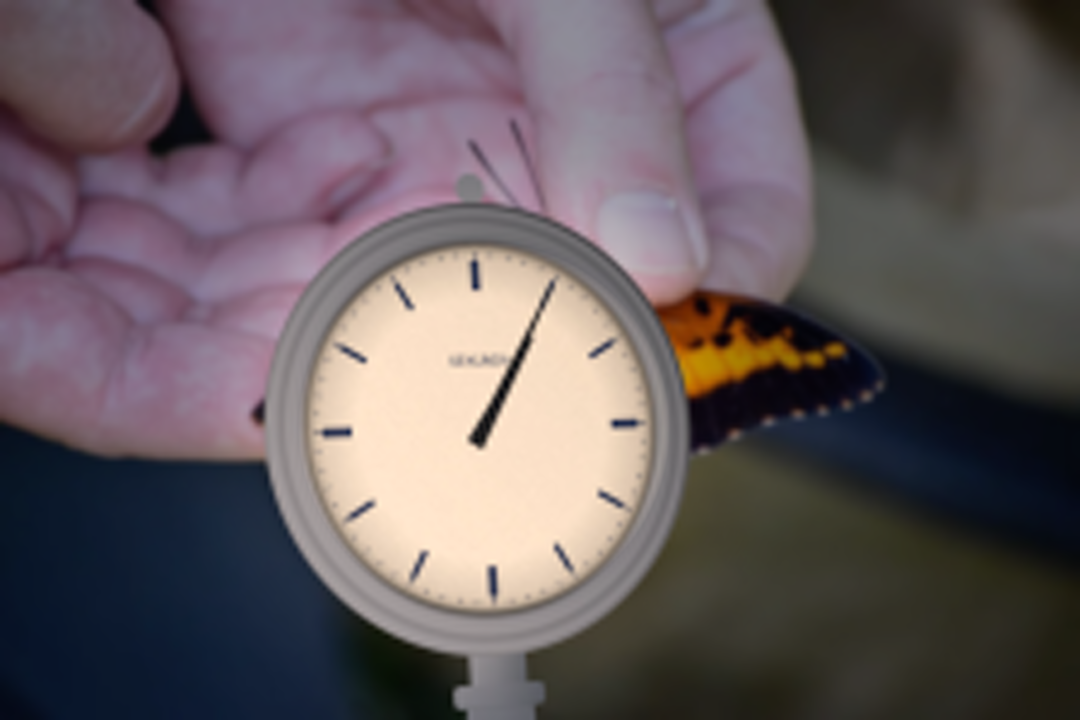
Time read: 1:05
